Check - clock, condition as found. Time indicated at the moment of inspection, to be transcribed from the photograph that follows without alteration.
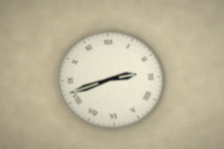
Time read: 2:42
